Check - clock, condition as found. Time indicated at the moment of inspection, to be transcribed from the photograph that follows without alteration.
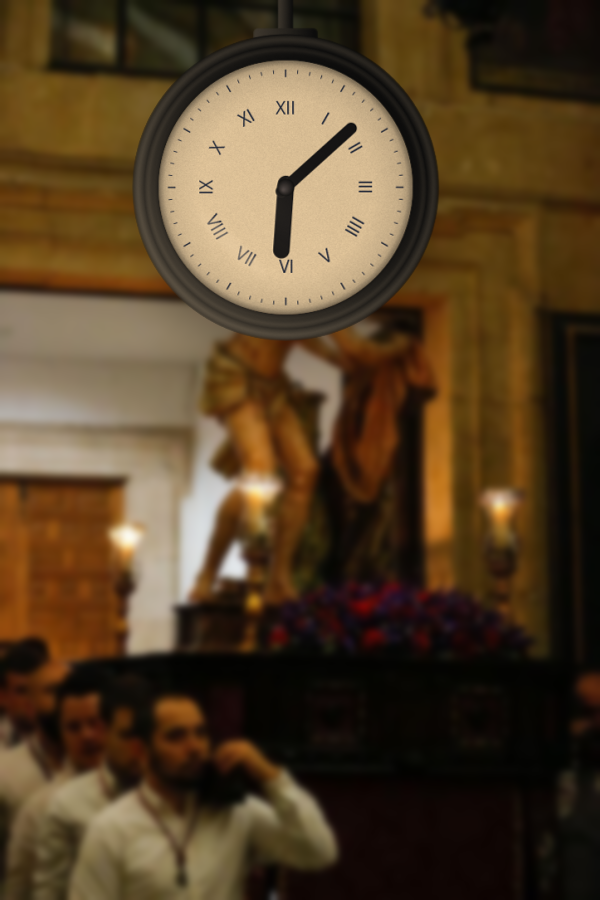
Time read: 6:08
